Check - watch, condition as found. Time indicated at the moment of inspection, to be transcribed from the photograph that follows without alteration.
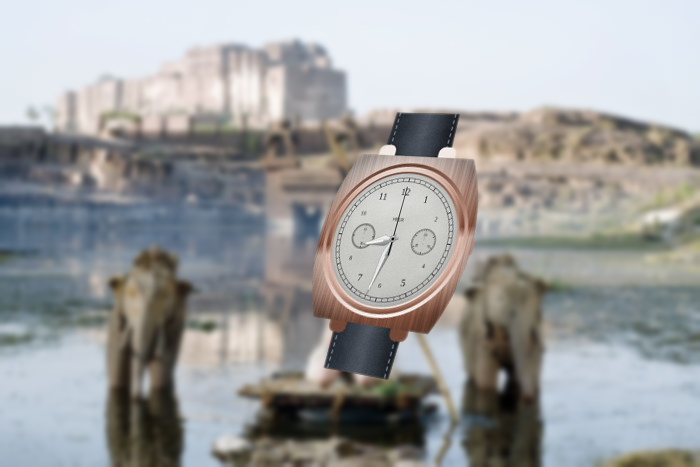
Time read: 8:32
